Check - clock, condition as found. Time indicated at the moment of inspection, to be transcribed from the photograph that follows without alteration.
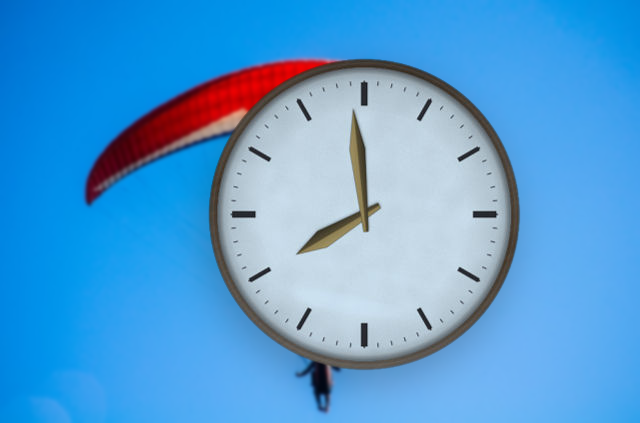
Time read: 7:59
